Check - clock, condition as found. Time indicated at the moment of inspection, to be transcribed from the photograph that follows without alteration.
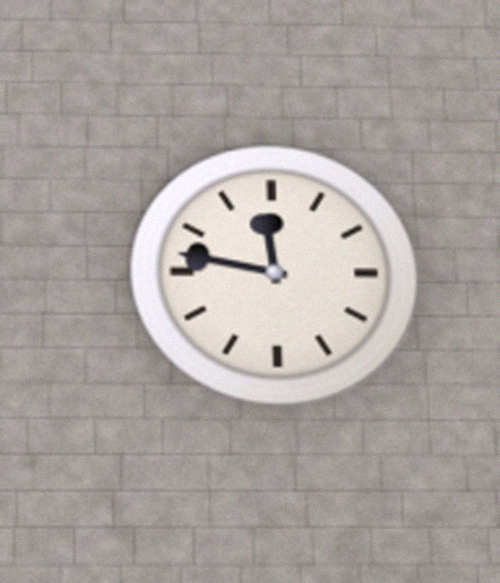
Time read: 11:47
